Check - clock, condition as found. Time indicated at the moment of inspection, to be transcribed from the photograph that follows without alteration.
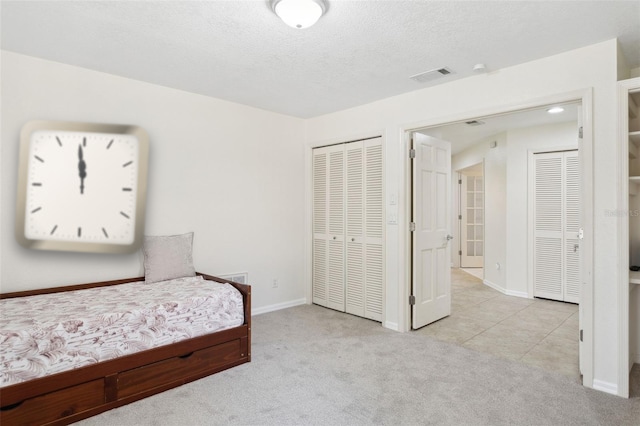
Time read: 11:59
